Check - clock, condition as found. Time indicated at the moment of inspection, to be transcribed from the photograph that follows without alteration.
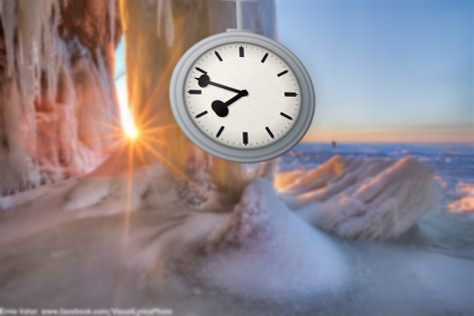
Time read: 7:48
